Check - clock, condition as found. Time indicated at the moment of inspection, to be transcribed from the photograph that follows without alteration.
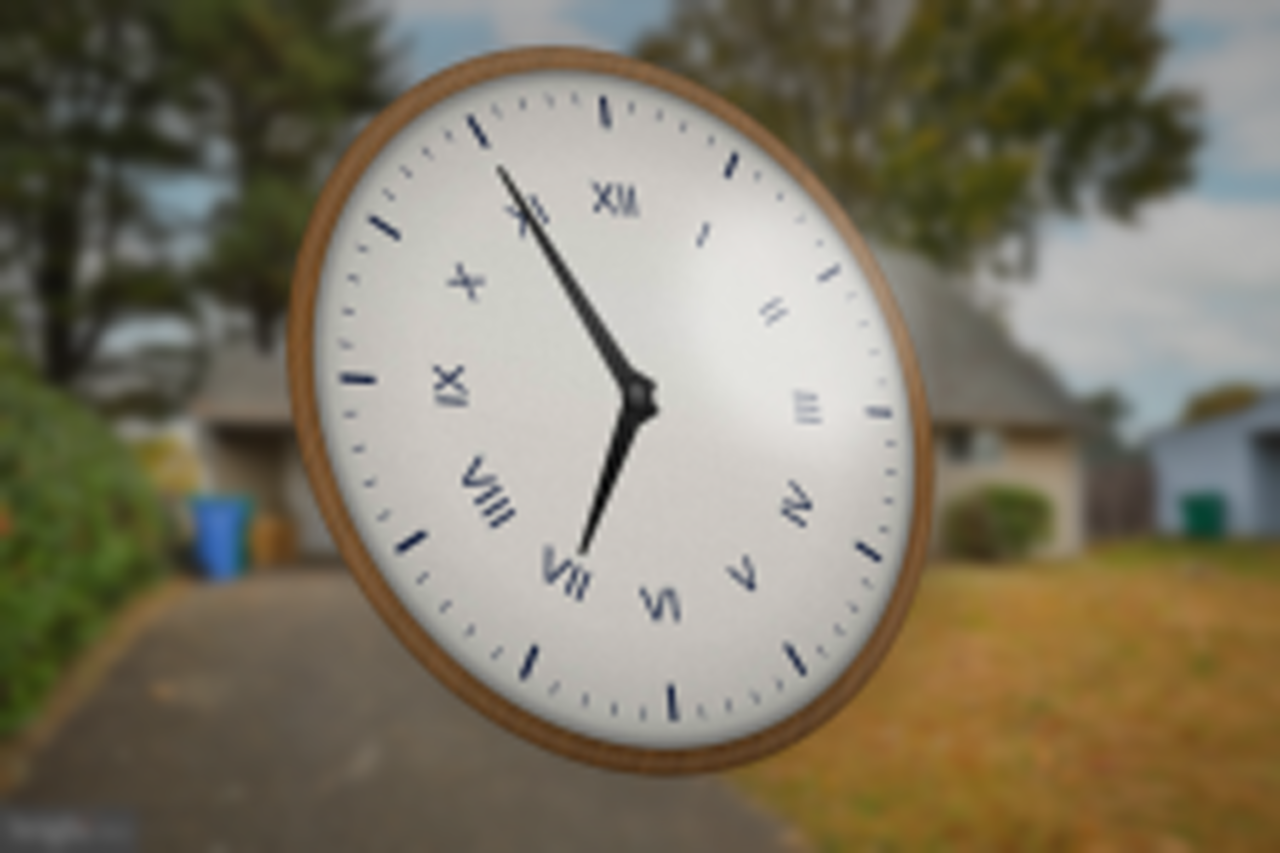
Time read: 6:55
